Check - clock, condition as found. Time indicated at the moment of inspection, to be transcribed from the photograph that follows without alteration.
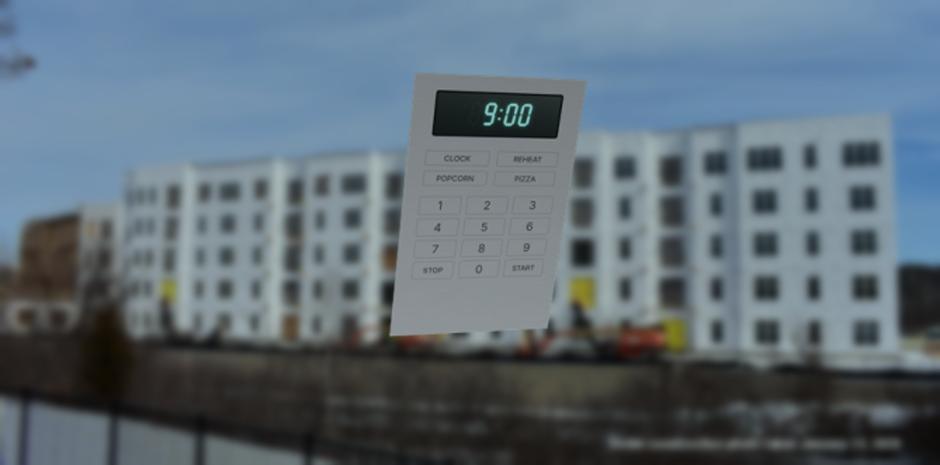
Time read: 9:00
